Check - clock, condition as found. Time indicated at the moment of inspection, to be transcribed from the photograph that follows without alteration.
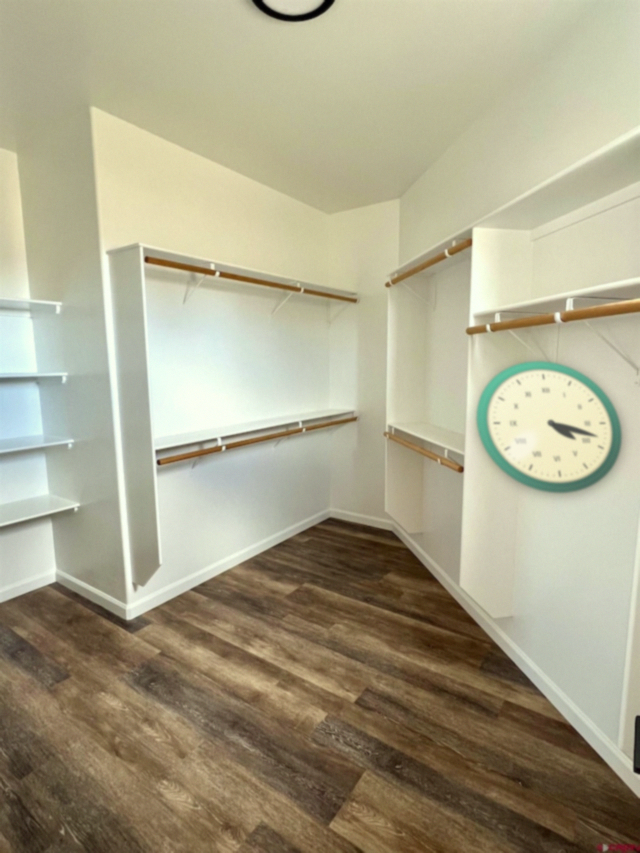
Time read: 4:18
